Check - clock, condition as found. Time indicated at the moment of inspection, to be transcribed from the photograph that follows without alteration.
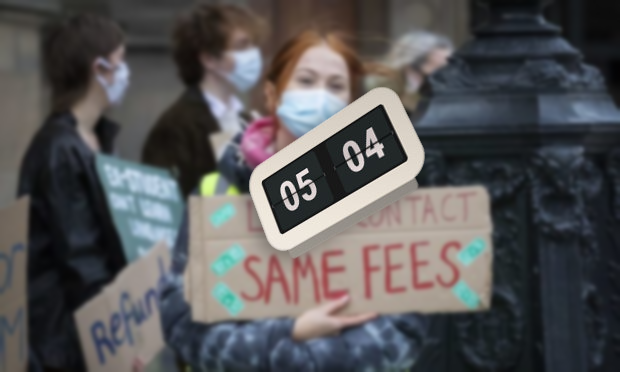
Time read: 5:04
